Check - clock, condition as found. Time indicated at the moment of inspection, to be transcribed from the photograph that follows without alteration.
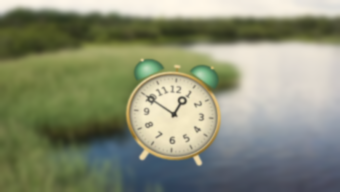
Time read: 12:50
